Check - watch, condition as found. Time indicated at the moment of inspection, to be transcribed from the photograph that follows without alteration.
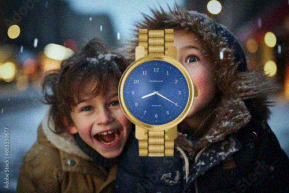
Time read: 8:20
